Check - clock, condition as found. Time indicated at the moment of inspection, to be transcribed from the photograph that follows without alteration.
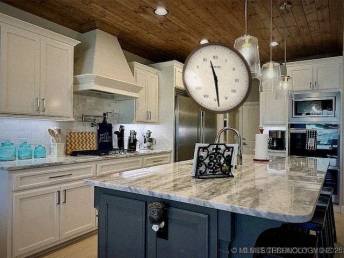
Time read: 11:29
